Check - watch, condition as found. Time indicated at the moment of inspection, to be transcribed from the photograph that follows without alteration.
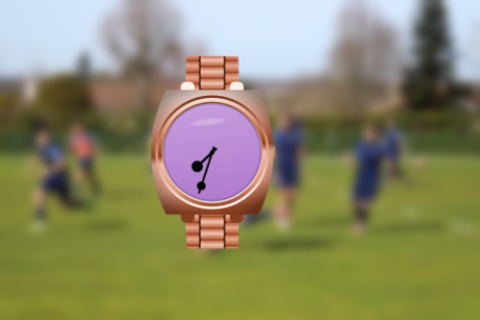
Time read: 7:33
